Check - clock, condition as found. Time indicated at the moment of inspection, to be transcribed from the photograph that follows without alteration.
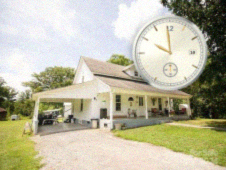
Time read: 9:59
